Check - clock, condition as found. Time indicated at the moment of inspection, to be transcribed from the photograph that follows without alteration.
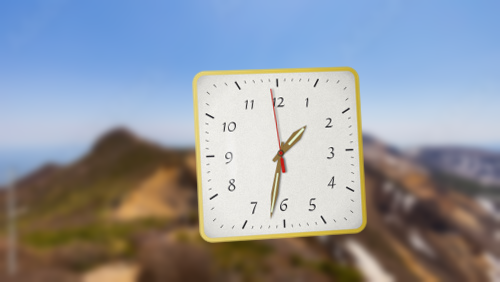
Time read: 1:31:59
